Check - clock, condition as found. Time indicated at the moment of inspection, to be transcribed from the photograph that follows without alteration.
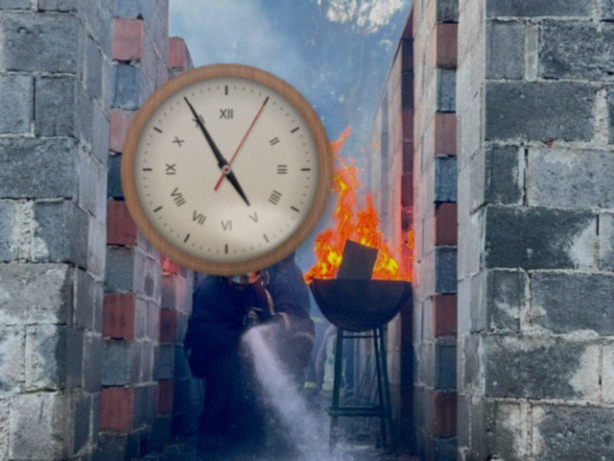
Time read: 4:55:05
